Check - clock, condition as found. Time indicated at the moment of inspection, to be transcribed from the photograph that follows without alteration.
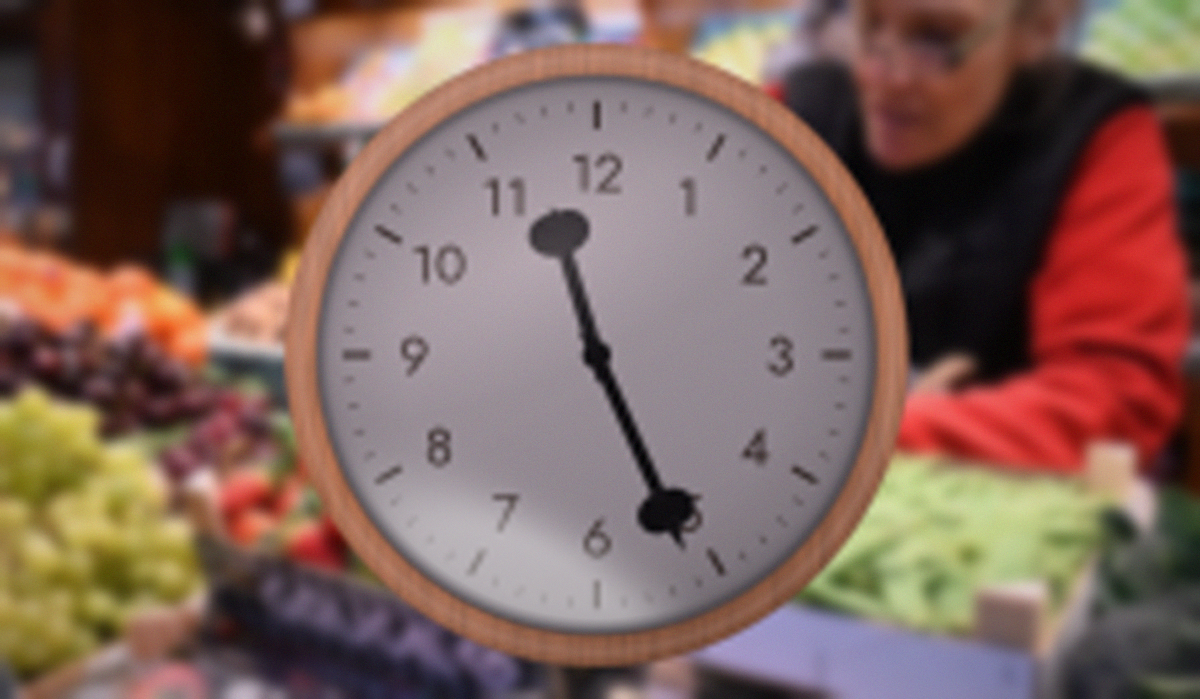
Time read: 11:26
